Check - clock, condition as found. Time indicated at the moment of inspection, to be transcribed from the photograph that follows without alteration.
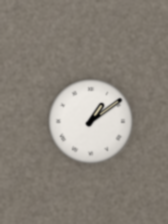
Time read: 1:09
